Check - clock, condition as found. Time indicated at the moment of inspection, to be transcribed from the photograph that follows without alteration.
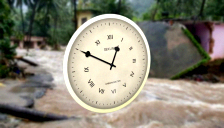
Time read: 12:50
